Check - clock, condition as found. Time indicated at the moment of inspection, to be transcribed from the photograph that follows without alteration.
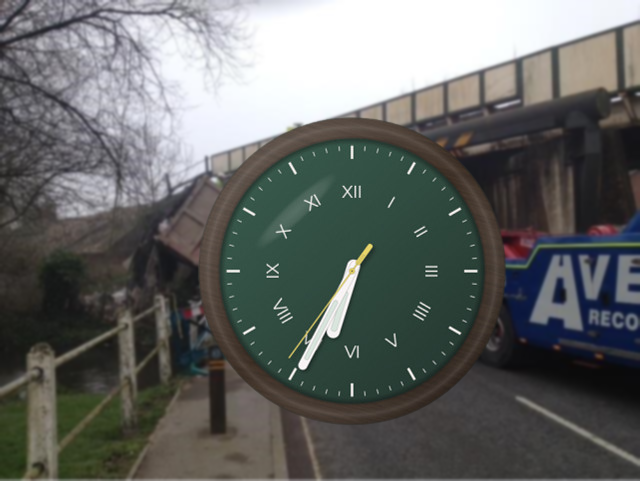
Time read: 6:34:36
